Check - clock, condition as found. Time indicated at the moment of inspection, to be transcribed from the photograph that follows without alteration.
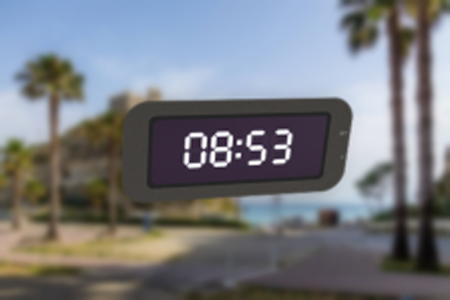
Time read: 8:53
